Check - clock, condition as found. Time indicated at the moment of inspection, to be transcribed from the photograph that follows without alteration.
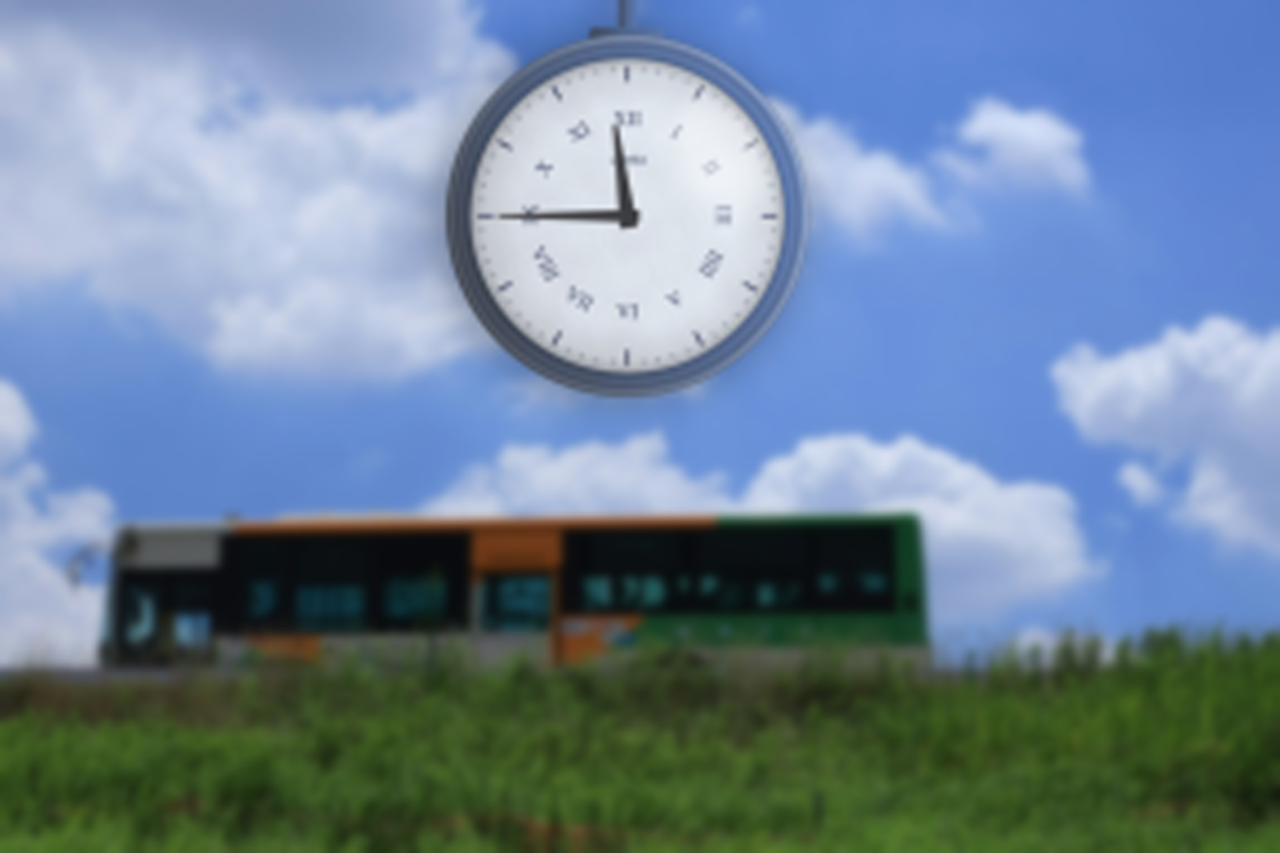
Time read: 11:45
